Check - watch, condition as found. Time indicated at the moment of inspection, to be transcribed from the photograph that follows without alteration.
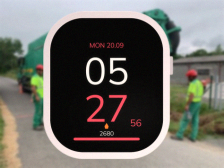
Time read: 5:27:56
